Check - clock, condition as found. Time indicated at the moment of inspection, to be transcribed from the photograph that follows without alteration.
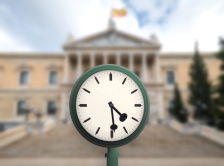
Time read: 4:29
